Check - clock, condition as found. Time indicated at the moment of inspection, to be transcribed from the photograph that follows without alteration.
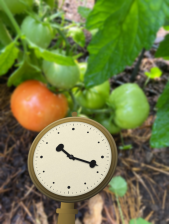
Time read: 10:18
